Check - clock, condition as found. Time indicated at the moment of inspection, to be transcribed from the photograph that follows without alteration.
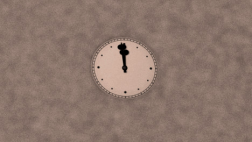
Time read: 11:59
